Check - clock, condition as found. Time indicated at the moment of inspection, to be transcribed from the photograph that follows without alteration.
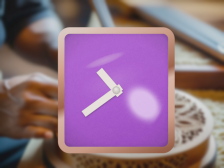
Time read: 10:39
